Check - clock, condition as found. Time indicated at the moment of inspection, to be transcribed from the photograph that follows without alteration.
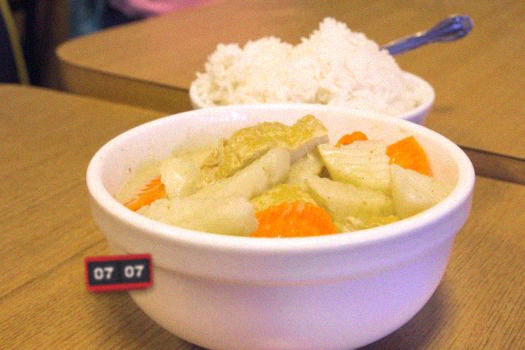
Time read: 7:07
